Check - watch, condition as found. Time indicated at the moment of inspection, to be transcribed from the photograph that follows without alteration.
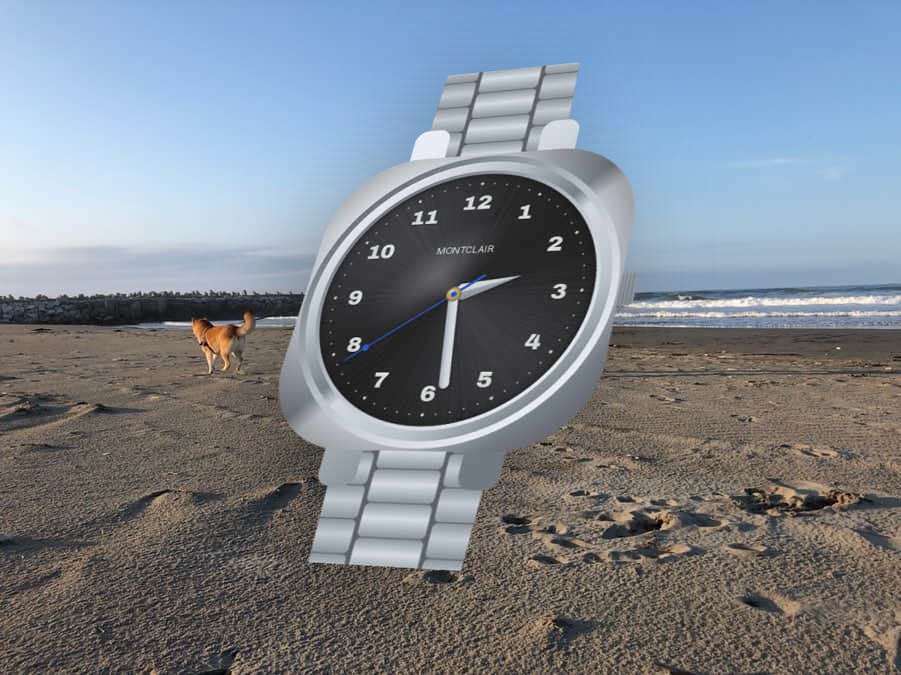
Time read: 2:28:39
